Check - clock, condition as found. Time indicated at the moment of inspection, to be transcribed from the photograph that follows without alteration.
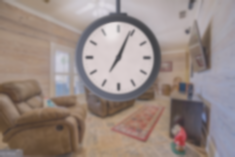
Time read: 7:04
